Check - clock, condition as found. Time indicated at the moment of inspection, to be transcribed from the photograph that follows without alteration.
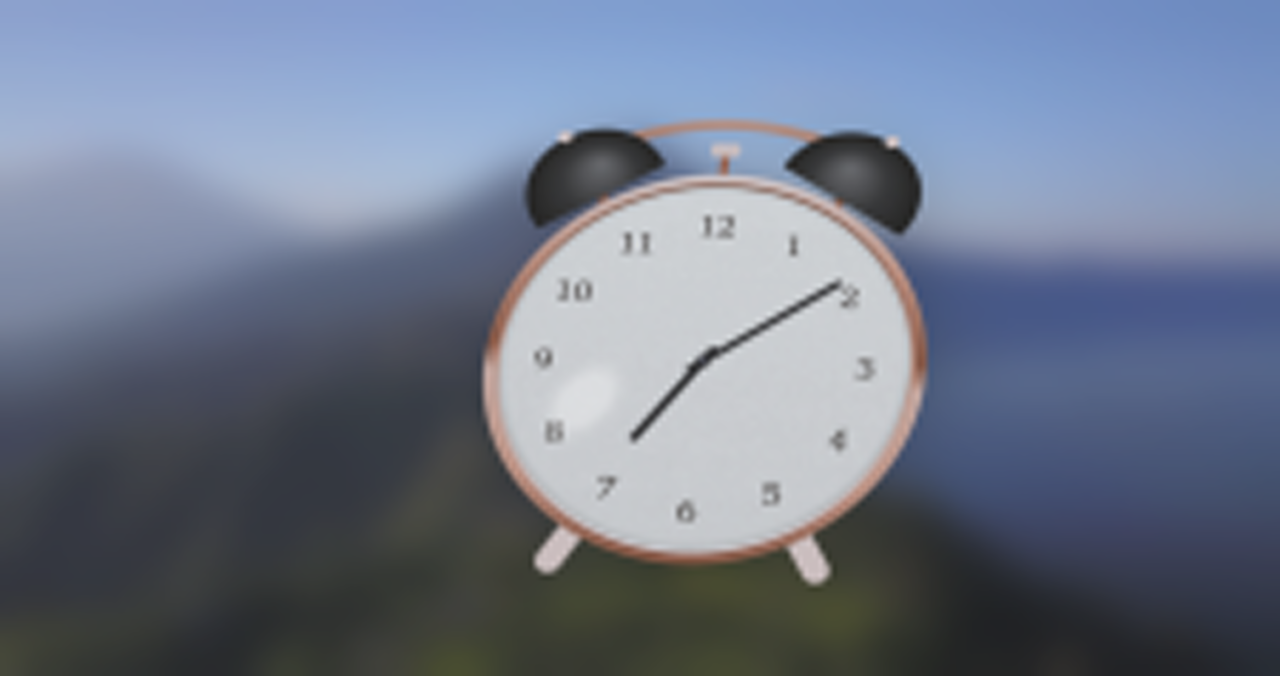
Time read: 7:09
